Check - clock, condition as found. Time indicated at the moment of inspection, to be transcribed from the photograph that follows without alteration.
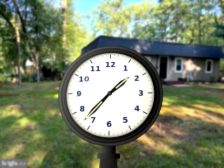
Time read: 1:37
